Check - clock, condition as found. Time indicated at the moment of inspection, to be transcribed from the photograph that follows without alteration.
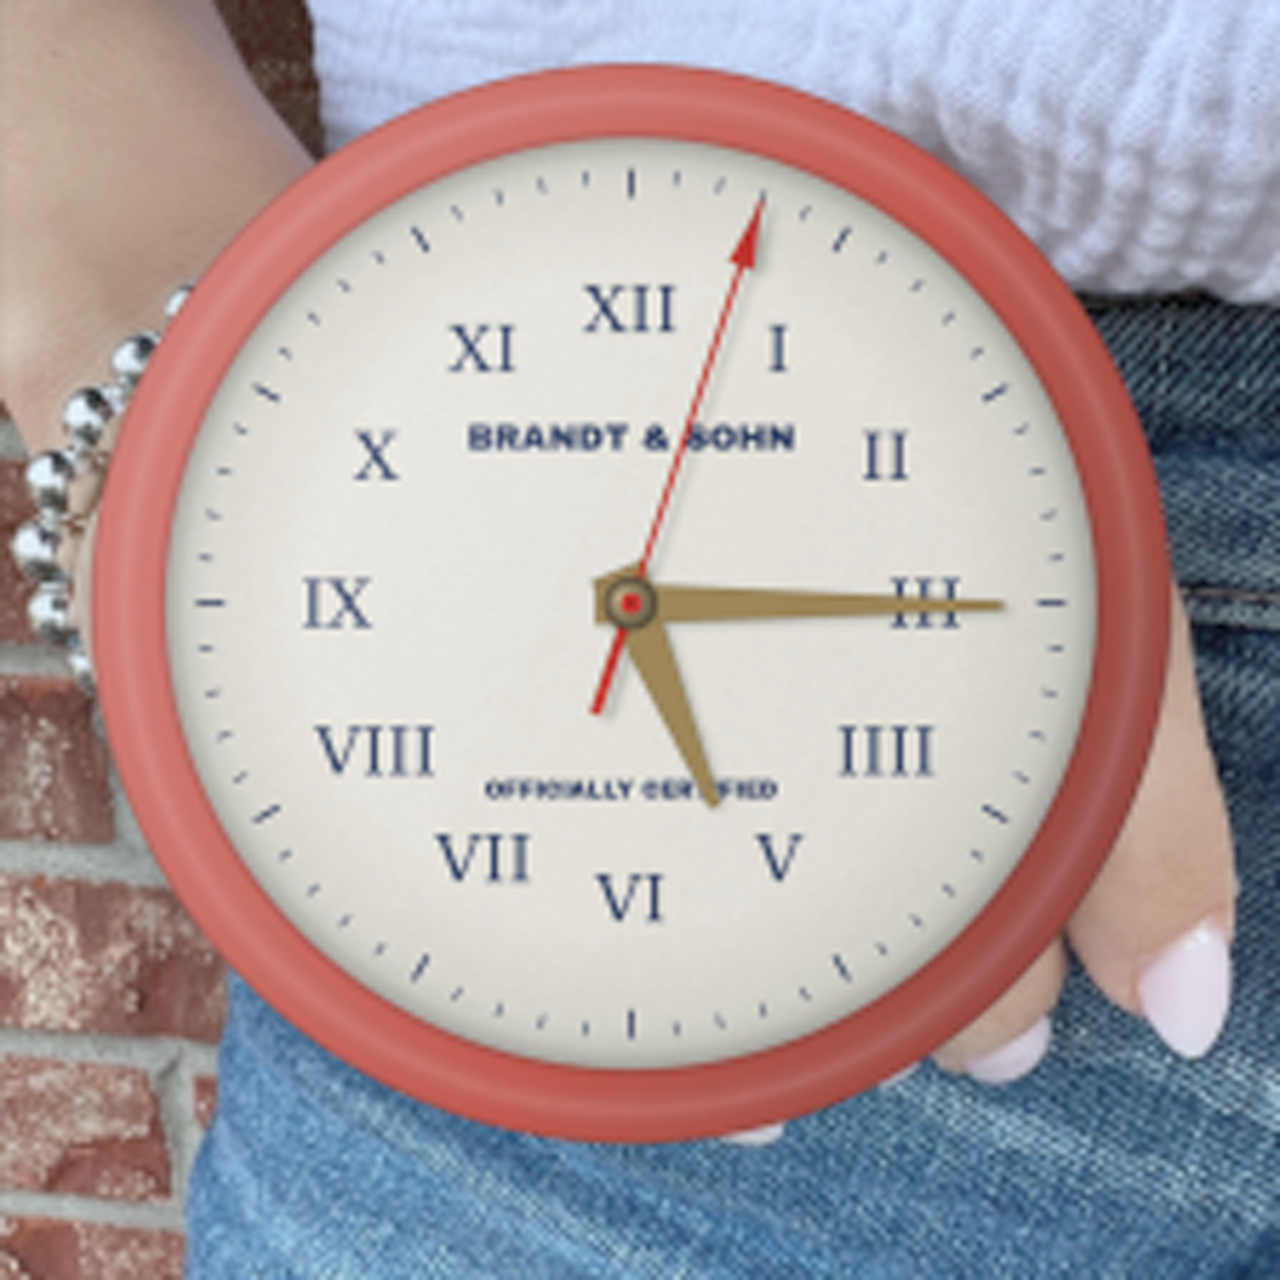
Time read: 5:15:03
